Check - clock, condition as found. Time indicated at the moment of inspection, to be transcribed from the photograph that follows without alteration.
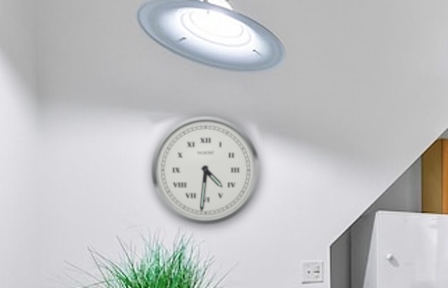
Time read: 4:31
